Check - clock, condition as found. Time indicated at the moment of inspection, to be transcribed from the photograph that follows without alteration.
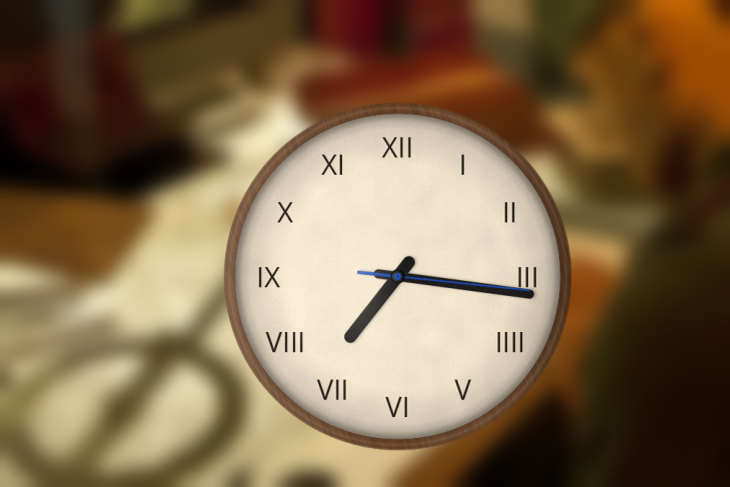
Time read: 7:16:16
